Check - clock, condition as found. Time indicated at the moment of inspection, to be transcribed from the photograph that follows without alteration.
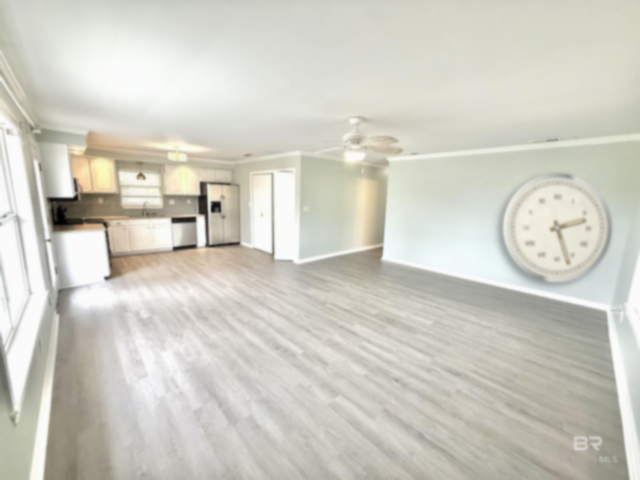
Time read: 2:27
